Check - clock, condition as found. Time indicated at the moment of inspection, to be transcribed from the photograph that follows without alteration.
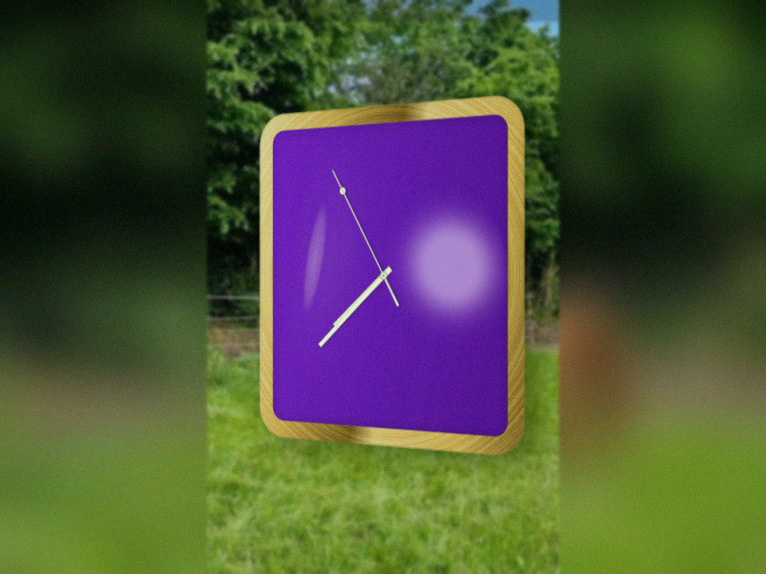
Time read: 7:37:55
